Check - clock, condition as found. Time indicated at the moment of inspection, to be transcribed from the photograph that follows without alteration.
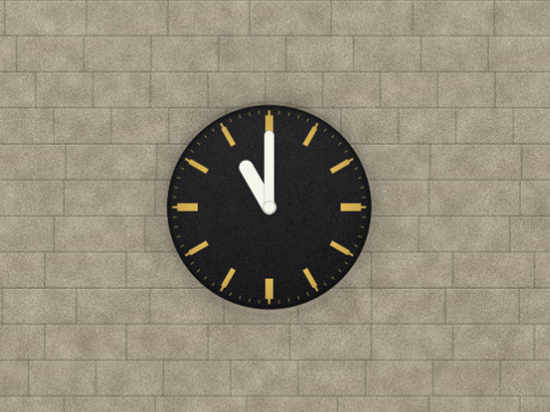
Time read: 11:00
